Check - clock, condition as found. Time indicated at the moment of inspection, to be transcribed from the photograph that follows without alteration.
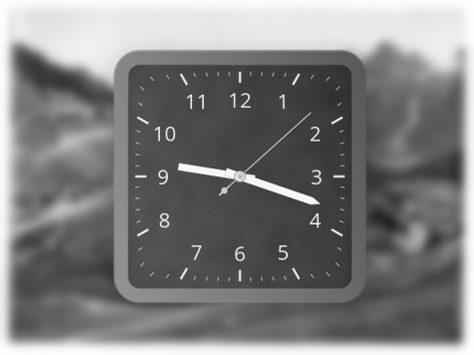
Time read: 9:18:08
